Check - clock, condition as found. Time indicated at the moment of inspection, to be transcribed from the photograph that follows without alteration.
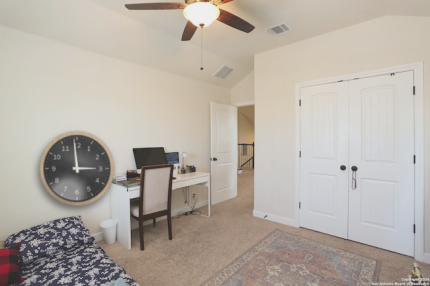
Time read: 2:59
